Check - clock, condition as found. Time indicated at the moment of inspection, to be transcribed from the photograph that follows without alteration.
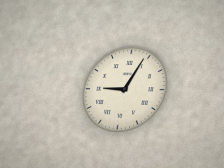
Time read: 9:04
